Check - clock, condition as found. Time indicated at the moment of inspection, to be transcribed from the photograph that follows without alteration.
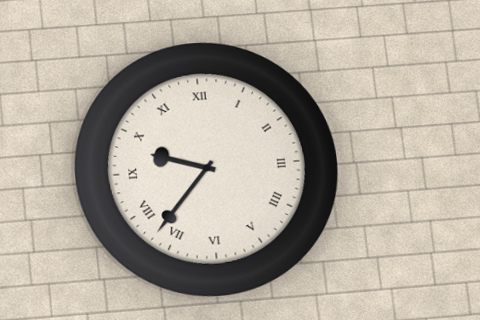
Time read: 9:37
